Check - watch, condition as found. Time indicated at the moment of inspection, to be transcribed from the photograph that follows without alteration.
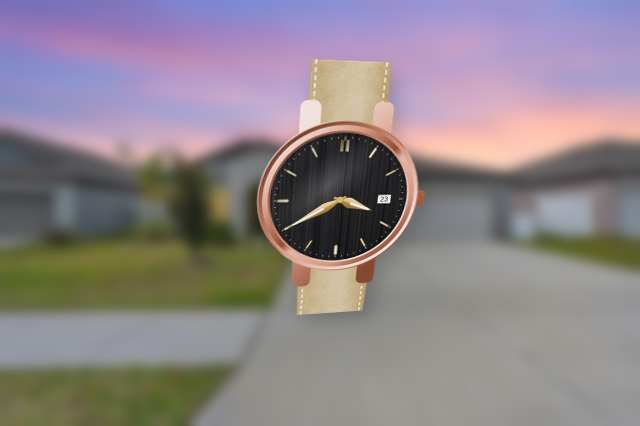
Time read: 3:40
